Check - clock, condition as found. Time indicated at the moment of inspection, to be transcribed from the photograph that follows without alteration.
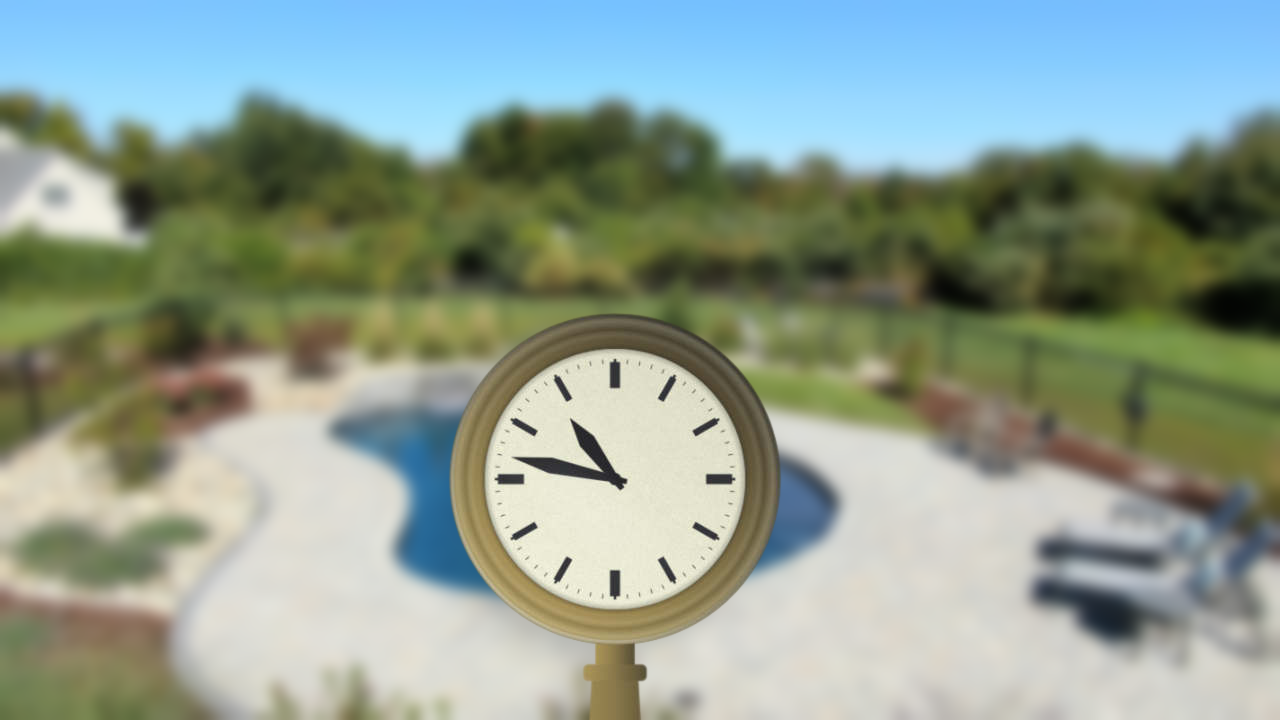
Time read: 10:47
